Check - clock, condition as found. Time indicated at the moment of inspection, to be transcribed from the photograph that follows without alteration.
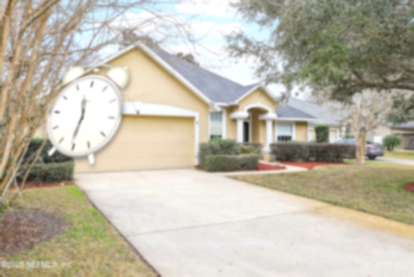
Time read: 11:31
